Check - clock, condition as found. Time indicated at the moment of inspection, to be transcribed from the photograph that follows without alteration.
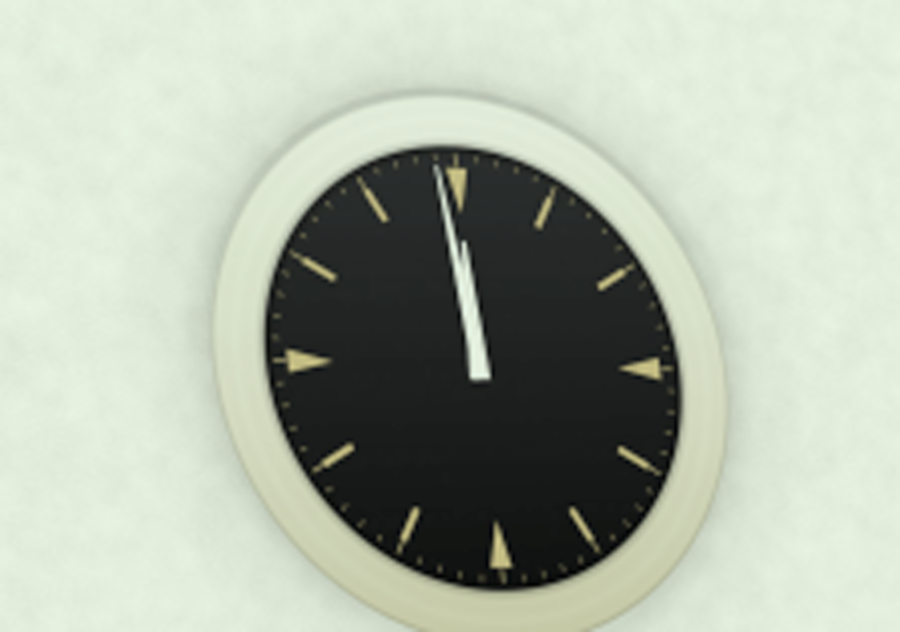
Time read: 11:59
